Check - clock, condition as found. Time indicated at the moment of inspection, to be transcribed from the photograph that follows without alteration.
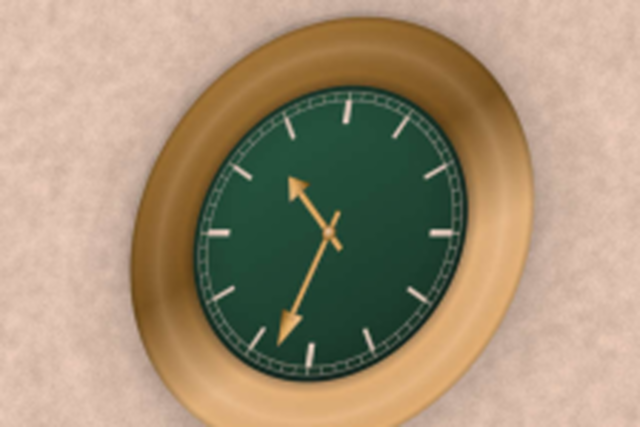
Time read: 10:33
